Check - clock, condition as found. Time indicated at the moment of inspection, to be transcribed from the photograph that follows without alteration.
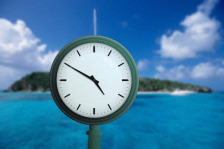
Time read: 4:50
